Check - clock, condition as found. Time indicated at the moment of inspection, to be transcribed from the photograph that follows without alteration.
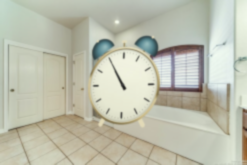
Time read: 10:55
